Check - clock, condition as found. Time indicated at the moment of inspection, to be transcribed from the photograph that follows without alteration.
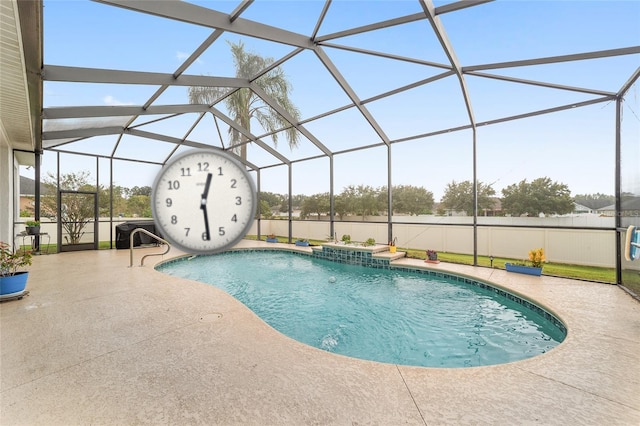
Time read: 12:29
